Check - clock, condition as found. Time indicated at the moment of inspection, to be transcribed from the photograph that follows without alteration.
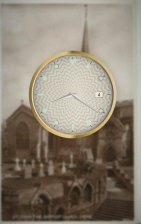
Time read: 8:21
